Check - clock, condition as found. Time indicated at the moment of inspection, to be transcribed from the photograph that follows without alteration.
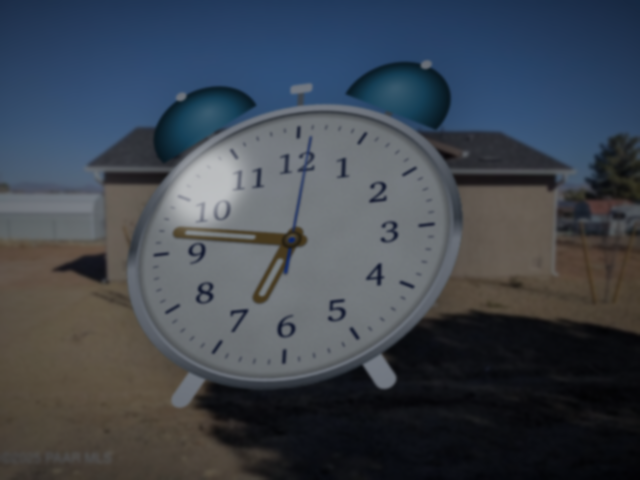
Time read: 6:47:01
